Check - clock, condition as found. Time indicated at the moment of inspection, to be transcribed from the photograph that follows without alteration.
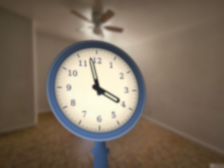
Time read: 3:58
